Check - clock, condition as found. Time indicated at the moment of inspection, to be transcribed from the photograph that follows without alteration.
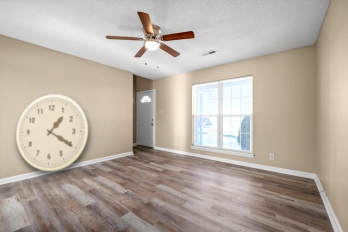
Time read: 1:20
